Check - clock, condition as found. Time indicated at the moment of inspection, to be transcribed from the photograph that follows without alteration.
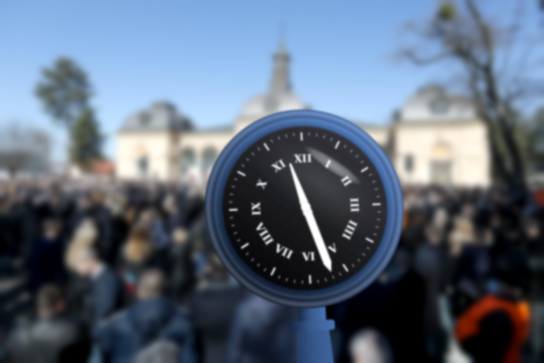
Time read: 11:27
